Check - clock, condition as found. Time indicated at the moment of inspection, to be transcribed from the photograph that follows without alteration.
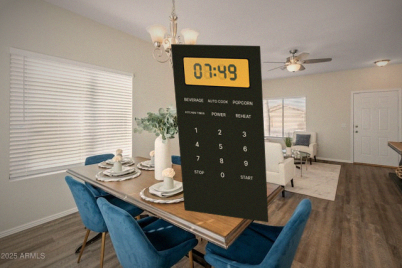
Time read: 7:49
